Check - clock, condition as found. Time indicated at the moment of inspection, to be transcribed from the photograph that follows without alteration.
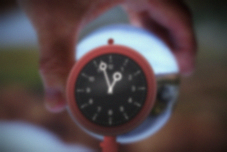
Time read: 12:57
